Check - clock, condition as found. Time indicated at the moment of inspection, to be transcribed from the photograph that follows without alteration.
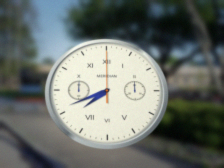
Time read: 7:41
